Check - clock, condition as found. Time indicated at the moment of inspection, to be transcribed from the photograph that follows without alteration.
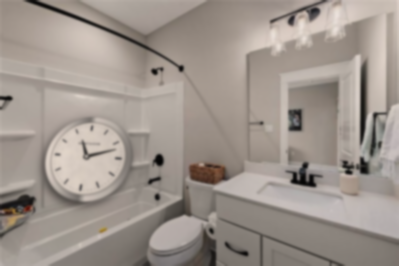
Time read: 11:12
